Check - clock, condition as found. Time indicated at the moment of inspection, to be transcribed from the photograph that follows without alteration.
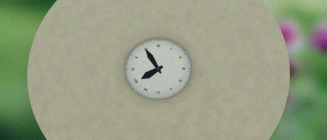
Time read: 7:55
